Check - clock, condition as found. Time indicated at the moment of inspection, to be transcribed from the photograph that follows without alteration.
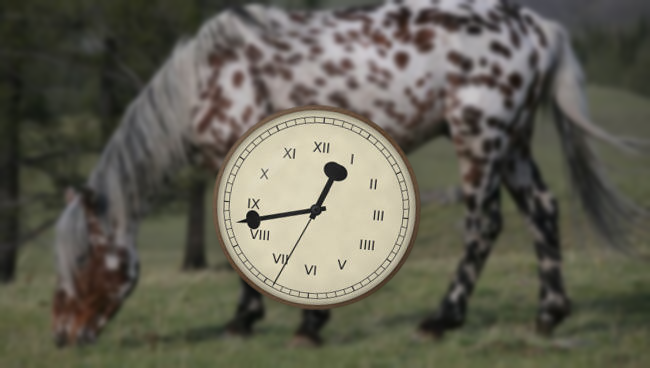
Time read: 12:42:34
